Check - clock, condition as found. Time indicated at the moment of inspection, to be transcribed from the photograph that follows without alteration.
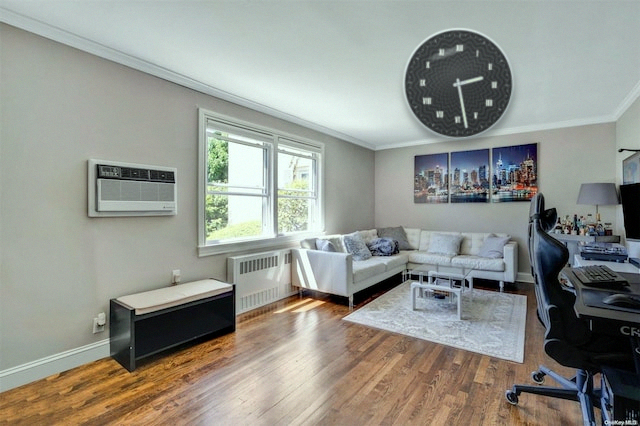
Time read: 2:28
